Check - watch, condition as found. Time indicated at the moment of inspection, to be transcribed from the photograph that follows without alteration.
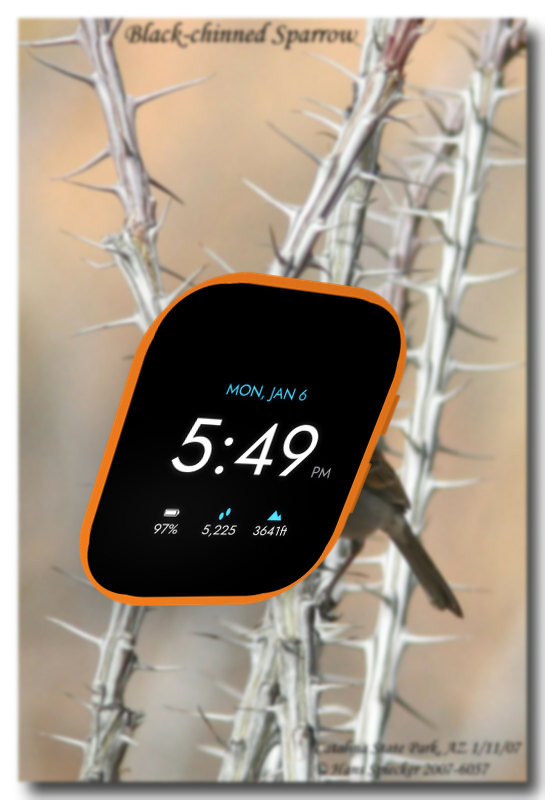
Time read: 5:49
